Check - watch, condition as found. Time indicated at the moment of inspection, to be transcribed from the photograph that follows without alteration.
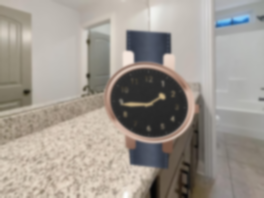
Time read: 1:44
